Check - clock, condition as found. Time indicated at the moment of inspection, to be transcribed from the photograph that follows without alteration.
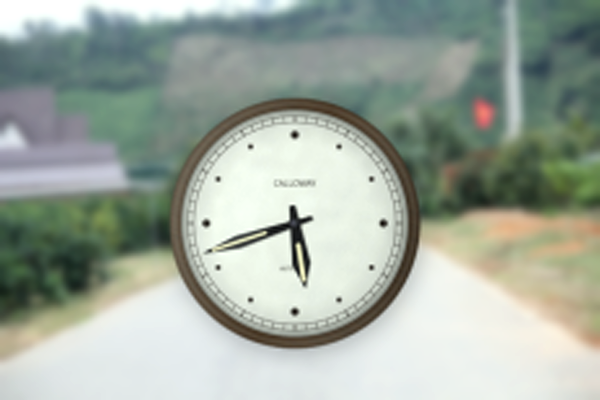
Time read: 5:42
